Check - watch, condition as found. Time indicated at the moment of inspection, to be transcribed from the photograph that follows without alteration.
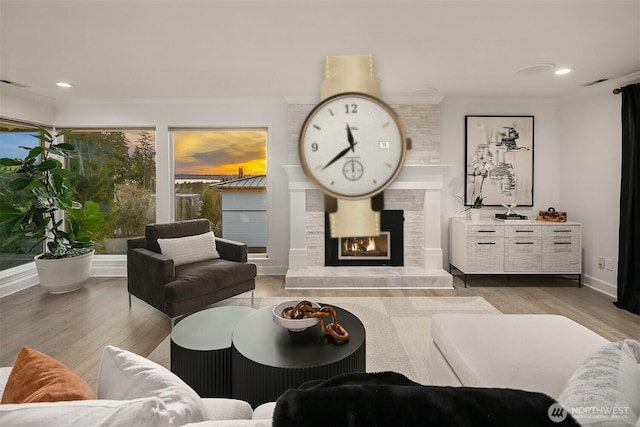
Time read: 11:39
